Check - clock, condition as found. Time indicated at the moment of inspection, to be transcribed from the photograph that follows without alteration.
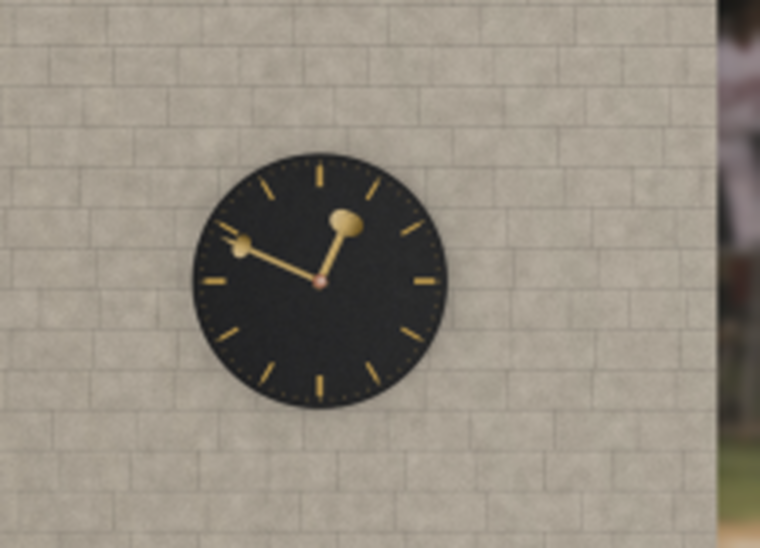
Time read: 12:49
